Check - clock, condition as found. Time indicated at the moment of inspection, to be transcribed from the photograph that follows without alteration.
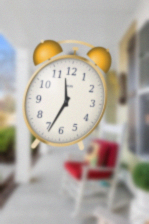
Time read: 11:34
